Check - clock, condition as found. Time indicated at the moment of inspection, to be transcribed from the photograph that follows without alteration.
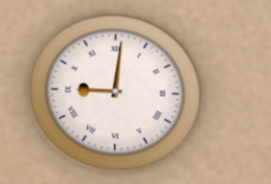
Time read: 9:01
